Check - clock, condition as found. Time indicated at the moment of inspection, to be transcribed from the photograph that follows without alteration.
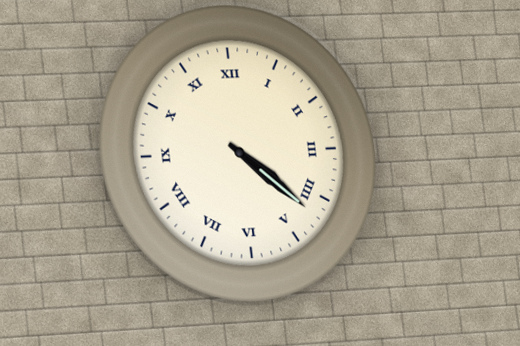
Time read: 4:22
